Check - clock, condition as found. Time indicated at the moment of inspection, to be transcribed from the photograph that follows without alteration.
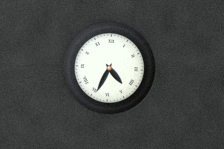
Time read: 4:34
